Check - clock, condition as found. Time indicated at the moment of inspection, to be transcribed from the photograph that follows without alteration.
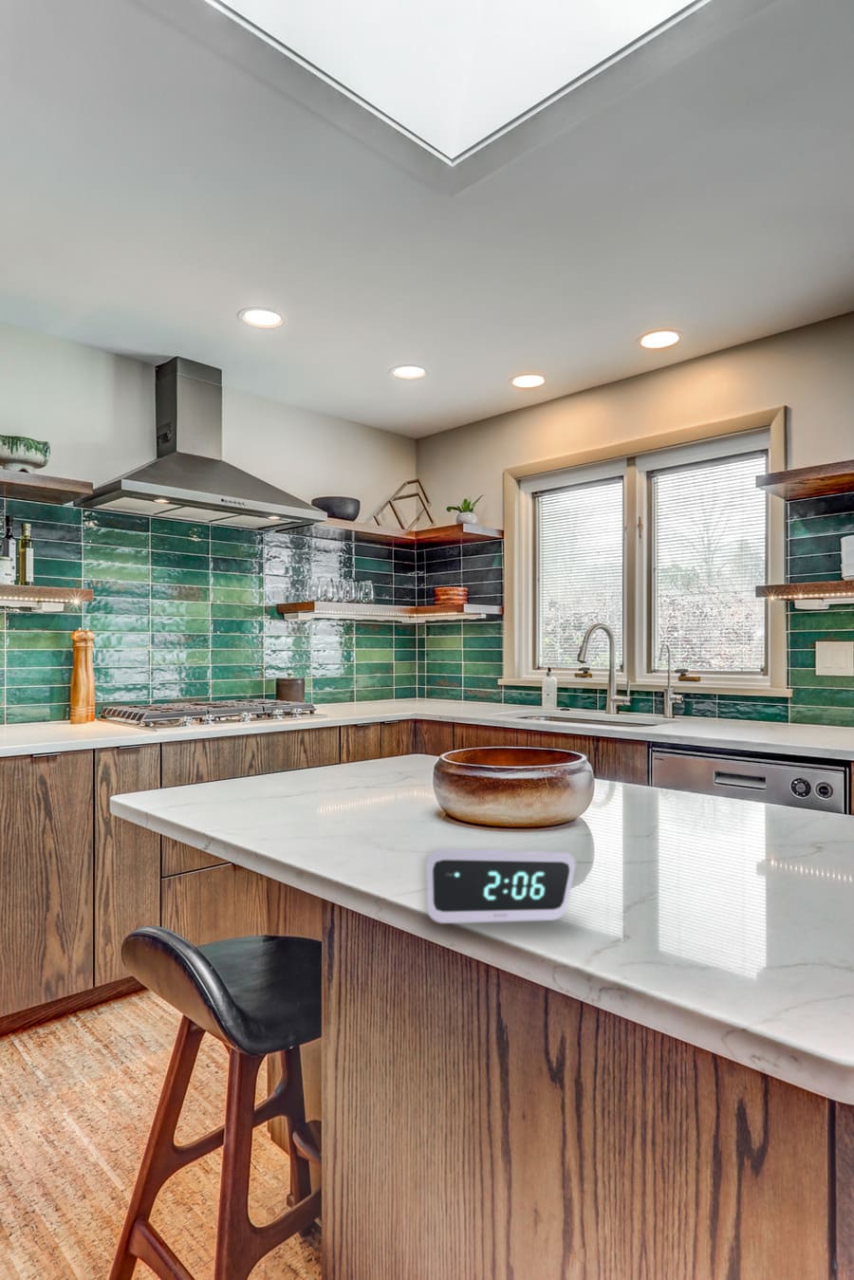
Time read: 2:06
